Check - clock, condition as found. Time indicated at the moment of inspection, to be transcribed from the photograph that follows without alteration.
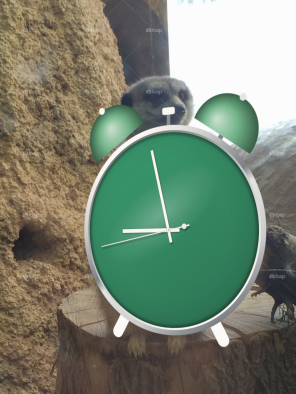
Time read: 8:57:43
